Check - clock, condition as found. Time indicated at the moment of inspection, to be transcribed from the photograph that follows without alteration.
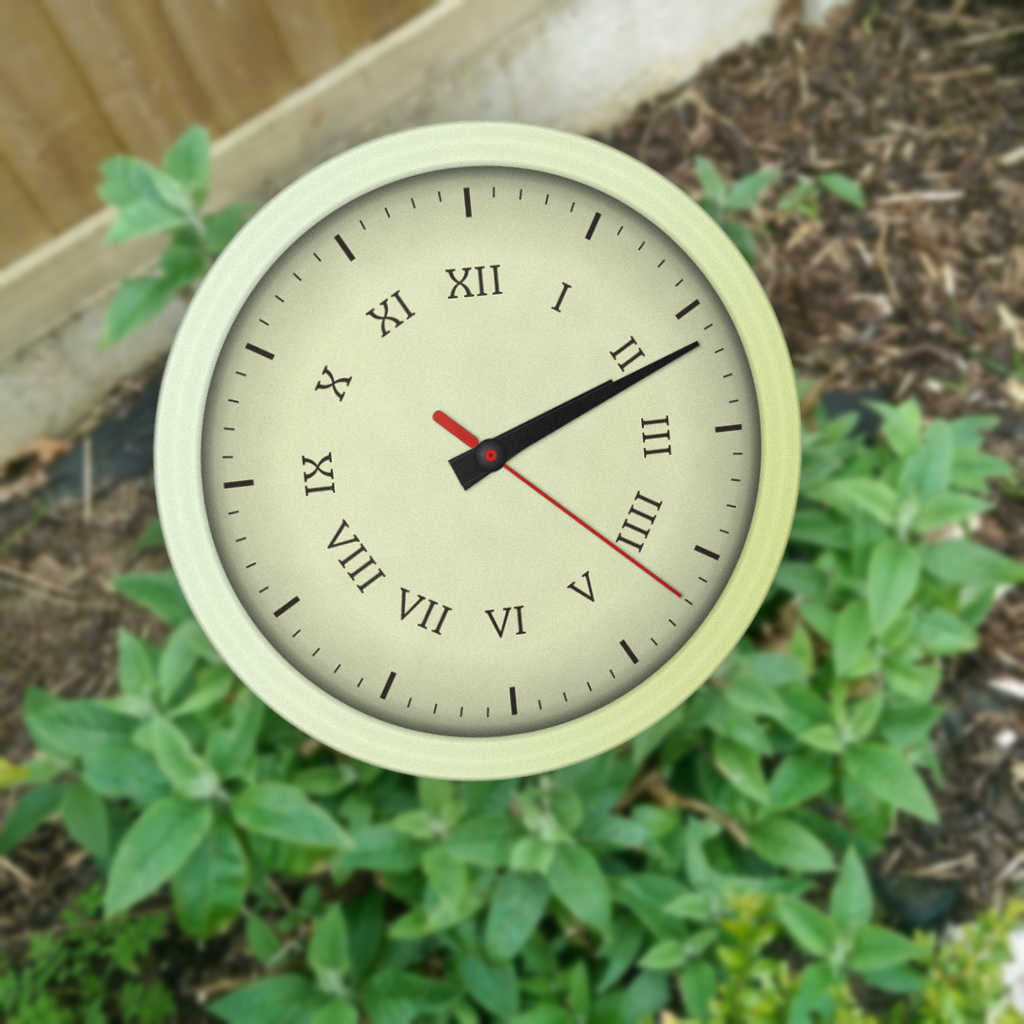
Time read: 2:11:22
